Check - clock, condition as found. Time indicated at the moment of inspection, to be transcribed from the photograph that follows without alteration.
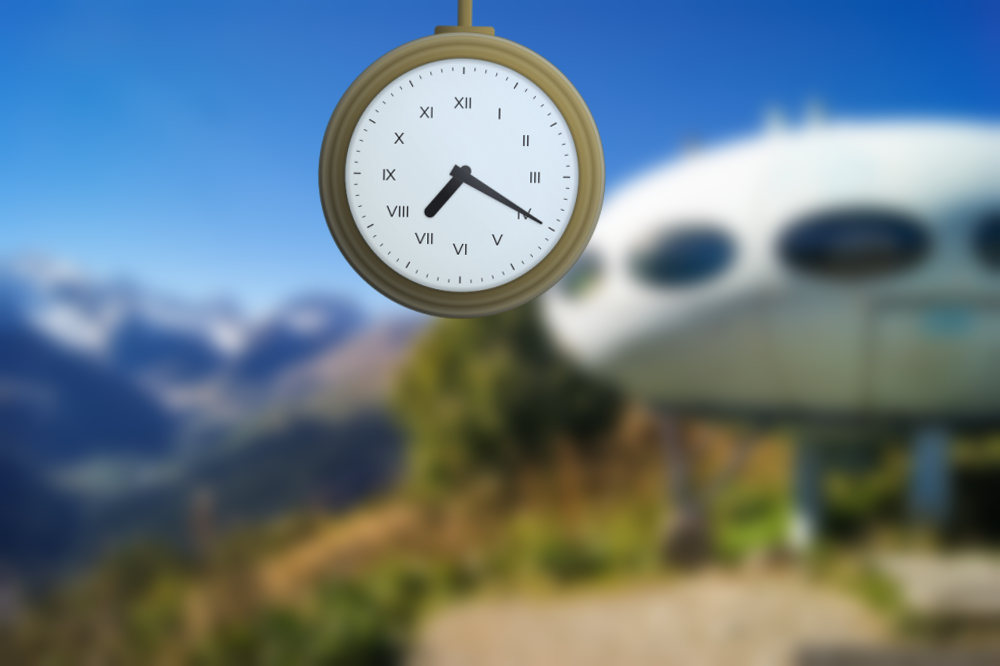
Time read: 7:20
